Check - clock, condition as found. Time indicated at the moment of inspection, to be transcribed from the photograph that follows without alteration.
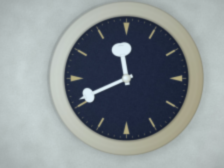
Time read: 11:41
